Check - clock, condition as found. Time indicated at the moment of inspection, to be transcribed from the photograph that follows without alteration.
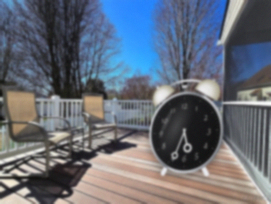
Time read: 5:34
